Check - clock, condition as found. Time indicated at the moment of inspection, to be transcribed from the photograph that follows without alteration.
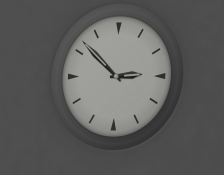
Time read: 2:52
